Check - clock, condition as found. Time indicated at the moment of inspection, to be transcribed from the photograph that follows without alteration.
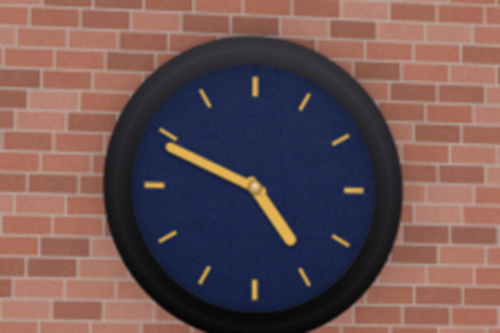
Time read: 4:49
